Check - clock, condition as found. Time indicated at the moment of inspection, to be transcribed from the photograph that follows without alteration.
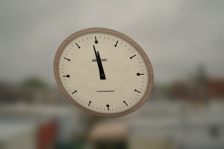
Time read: 11:59
